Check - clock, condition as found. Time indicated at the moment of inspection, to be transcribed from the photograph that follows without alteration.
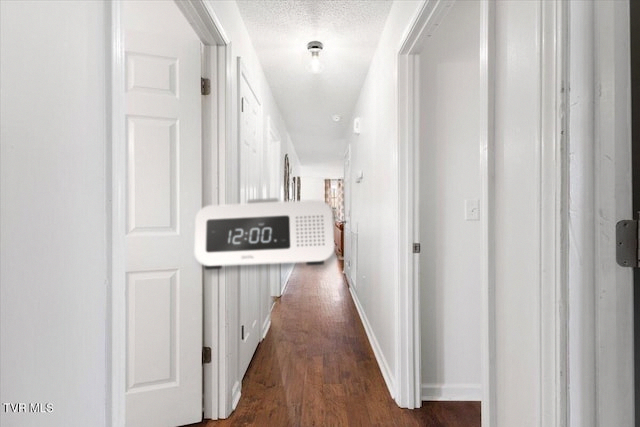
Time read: 12:00
